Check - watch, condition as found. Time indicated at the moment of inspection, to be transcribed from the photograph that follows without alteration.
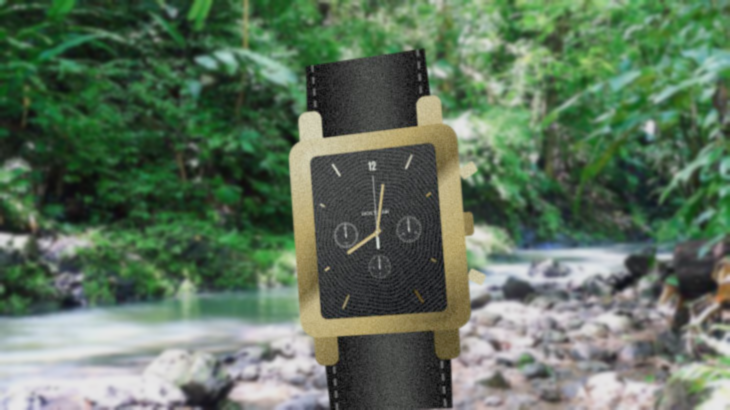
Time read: 8:02
